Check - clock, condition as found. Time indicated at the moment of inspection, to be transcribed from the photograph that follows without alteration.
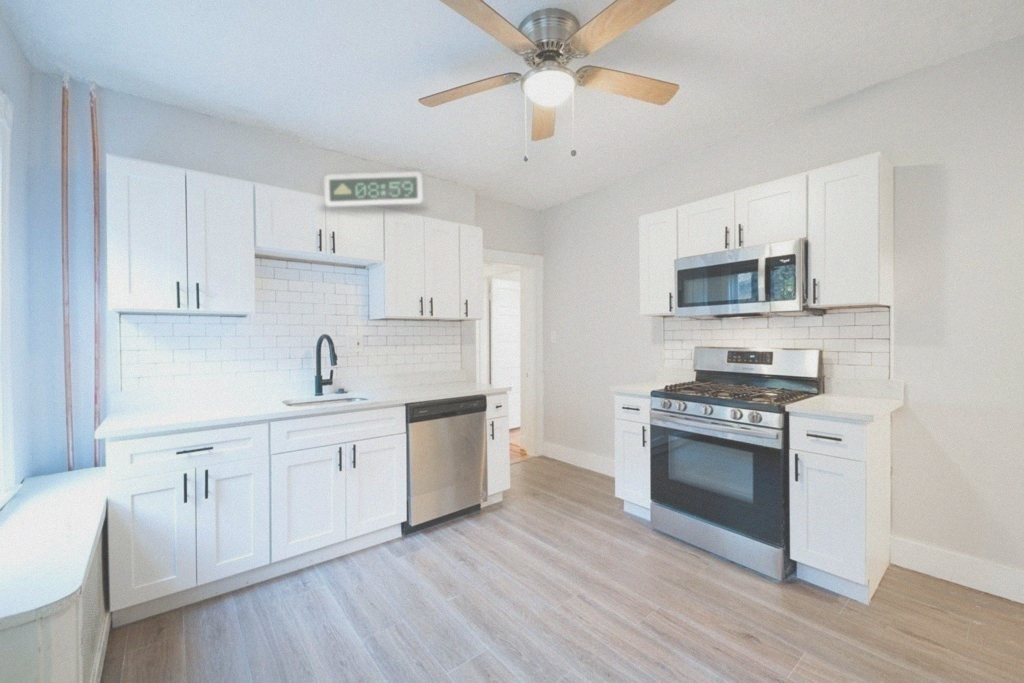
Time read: 8:59
